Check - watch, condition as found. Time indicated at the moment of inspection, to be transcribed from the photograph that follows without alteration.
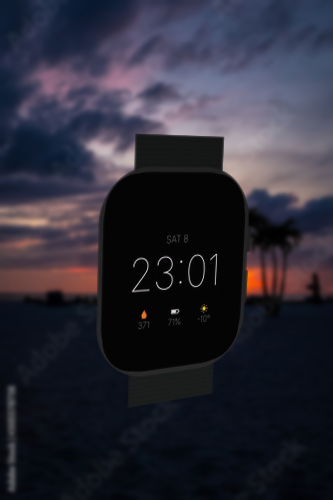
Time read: 23:01
